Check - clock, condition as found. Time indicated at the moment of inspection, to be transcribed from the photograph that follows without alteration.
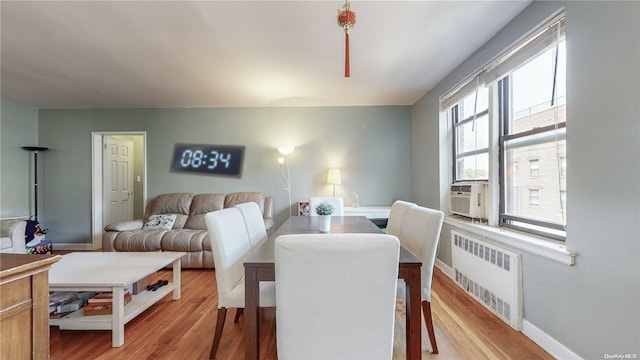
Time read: 8:34
